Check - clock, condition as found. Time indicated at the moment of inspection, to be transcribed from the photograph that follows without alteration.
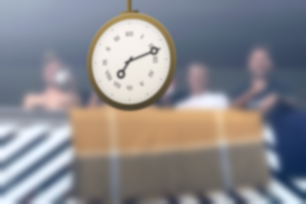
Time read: 7:12
